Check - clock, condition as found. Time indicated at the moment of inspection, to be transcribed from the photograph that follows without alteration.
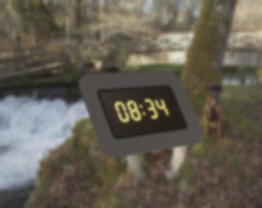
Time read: 8:34
